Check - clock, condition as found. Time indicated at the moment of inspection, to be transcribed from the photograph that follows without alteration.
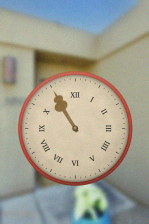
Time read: 10:55
